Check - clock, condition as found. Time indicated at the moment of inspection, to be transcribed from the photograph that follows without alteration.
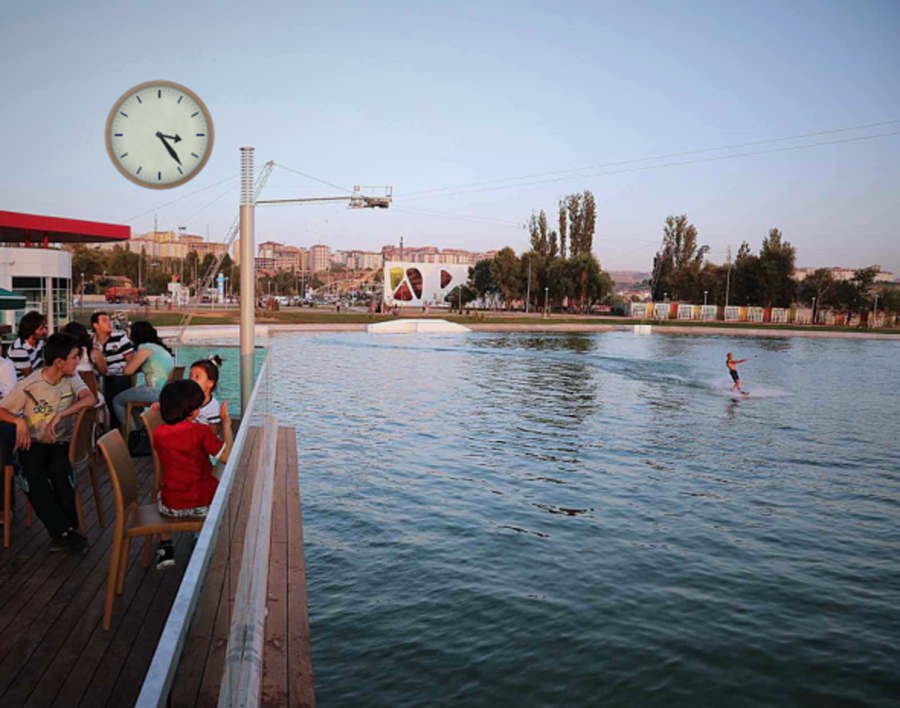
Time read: 3:24
